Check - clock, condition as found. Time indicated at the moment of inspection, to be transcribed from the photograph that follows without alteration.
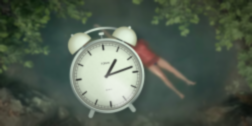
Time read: 1:13
